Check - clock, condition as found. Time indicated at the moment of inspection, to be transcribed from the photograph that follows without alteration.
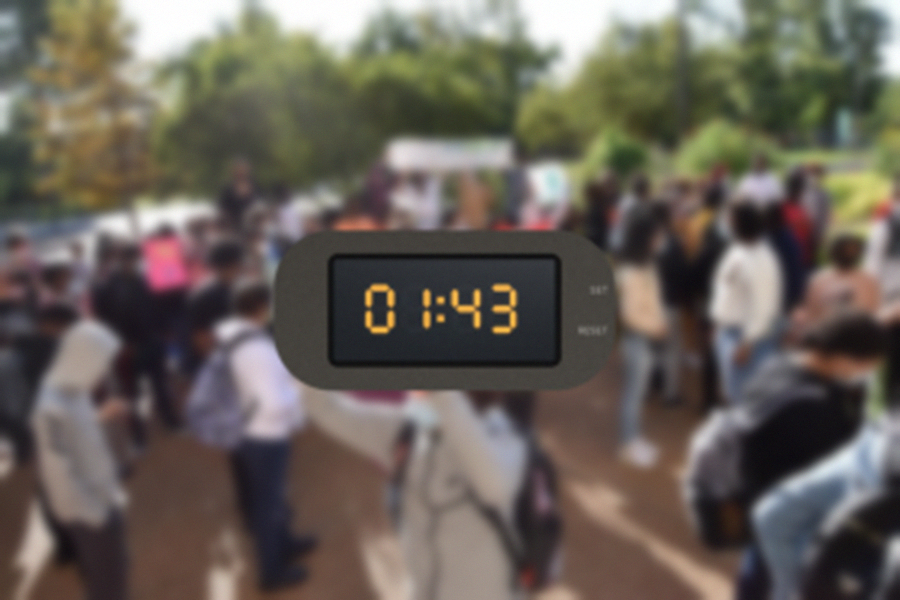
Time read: 1:43
